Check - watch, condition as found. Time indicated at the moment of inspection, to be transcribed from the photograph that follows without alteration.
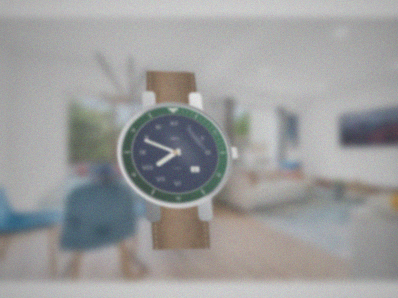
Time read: 7:49
